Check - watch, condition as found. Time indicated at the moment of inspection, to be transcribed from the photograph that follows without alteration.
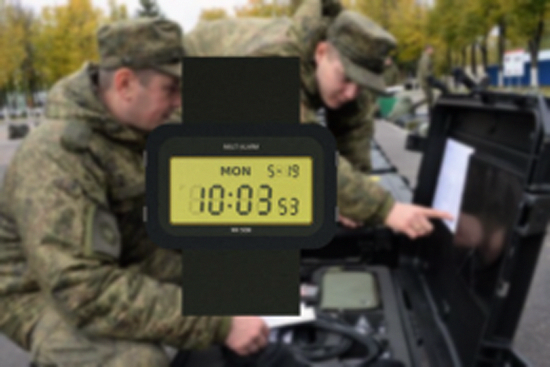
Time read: 10:03:53
